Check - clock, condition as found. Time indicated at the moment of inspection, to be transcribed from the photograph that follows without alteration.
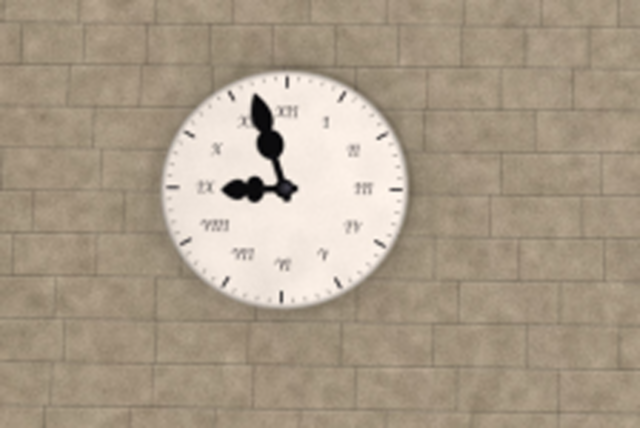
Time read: 8:57
